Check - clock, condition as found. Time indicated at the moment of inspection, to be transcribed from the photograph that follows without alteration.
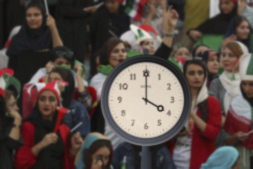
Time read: 4:00
